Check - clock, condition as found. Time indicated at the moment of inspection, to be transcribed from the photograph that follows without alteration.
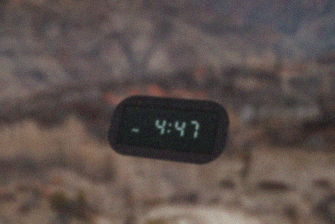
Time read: 4:47
